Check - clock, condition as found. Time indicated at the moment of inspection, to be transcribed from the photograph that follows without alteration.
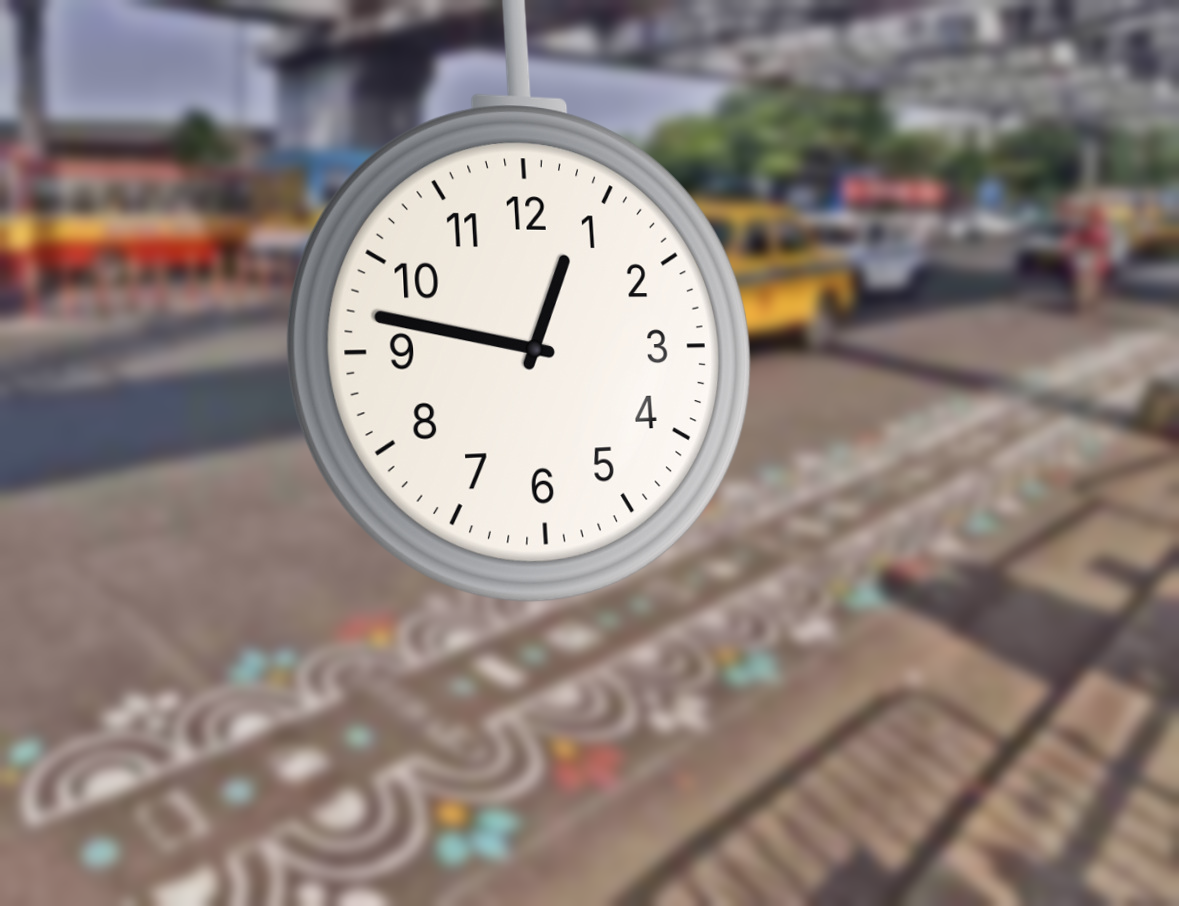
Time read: 12:47
